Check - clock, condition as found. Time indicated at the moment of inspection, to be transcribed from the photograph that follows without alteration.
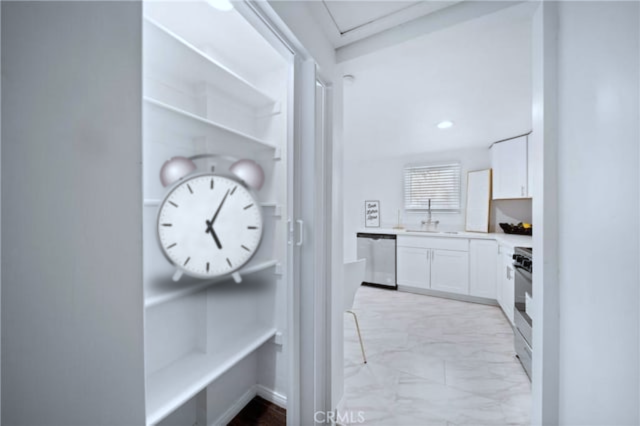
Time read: 5:04
